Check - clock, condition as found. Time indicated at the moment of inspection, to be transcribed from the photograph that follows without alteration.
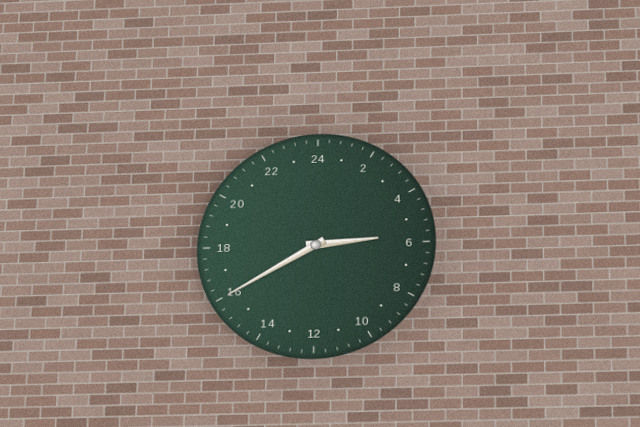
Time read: 5:40
